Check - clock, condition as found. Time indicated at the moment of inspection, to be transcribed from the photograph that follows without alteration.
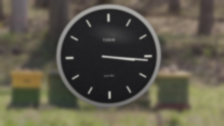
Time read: 3:16
